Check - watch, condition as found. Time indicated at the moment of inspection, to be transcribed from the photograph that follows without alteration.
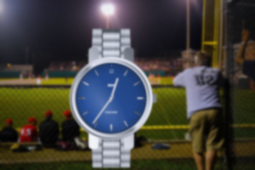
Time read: 12:36
